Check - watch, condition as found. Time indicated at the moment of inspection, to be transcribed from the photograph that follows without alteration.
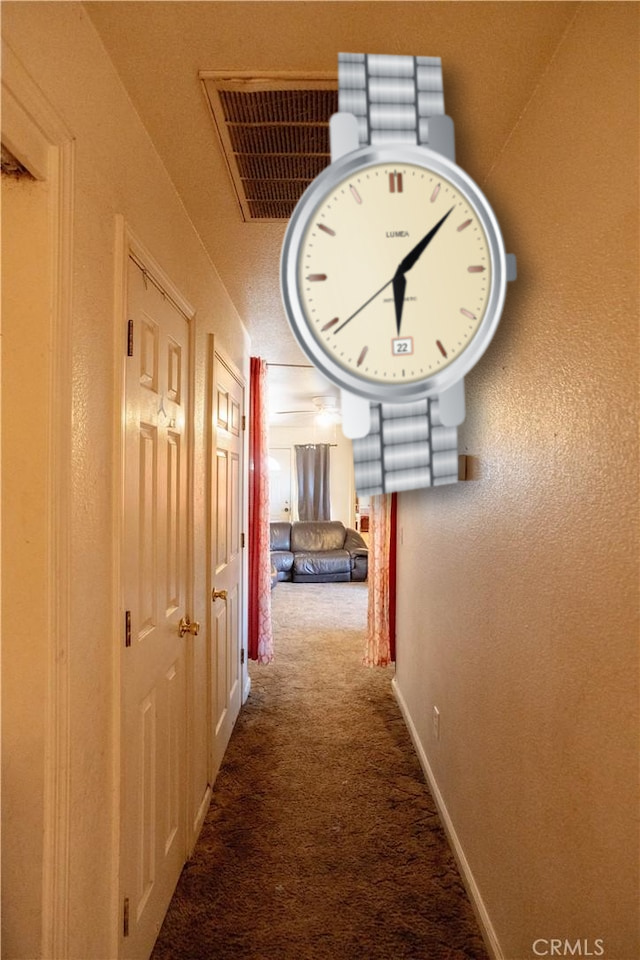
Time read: 6:07:39
